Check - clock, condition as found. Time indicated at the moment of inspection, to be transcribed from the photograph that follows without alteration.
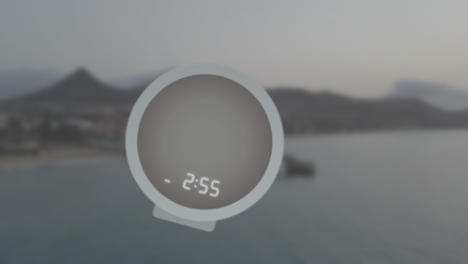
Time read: 2:55
